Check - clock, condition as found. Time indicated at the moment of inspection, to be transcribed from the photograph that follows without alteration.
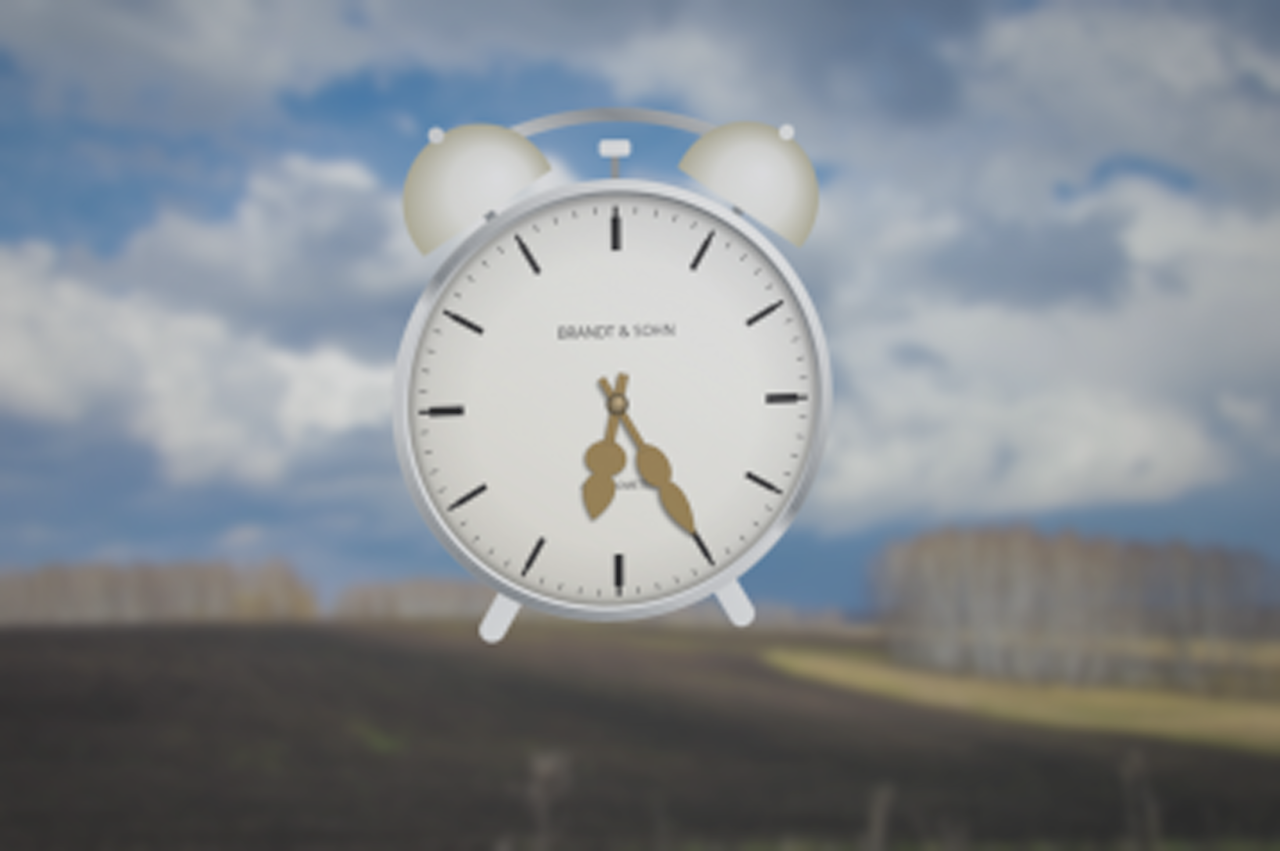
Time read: 6:25
